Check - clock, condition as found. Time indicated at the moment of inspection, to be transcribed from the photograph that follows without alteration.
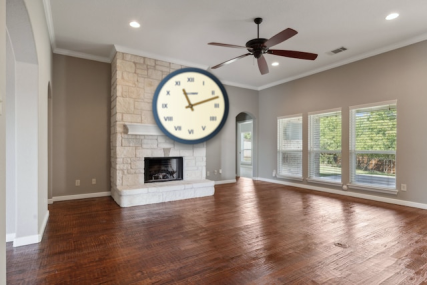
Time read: 11:12
